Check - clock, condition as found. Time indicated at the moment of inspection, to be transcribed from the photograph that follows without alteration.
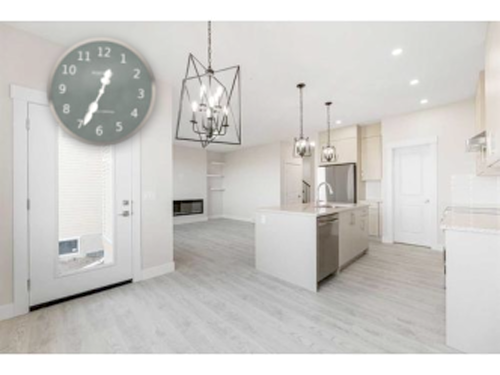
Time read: 12:34
